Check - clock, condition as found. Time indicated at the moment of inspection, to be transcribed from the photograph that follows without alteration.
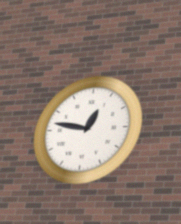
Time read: 12:47
